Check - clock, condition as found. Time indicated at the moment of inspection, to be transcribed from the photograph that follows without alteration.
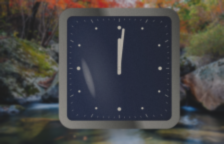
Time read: 12:01
